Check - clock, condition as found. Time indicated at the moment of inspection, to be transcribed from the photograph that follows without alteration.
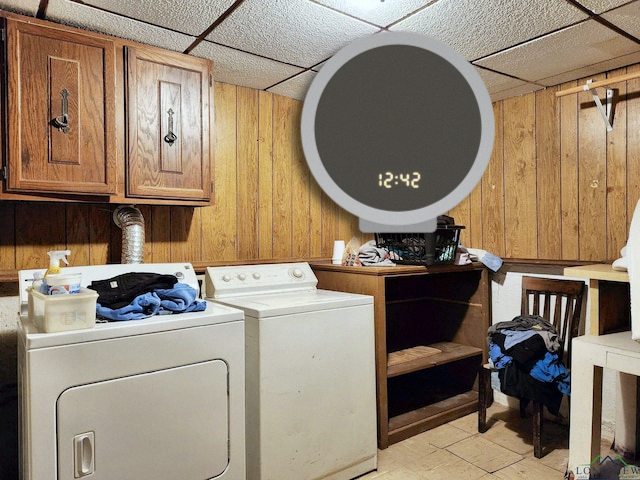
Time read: 12:42
